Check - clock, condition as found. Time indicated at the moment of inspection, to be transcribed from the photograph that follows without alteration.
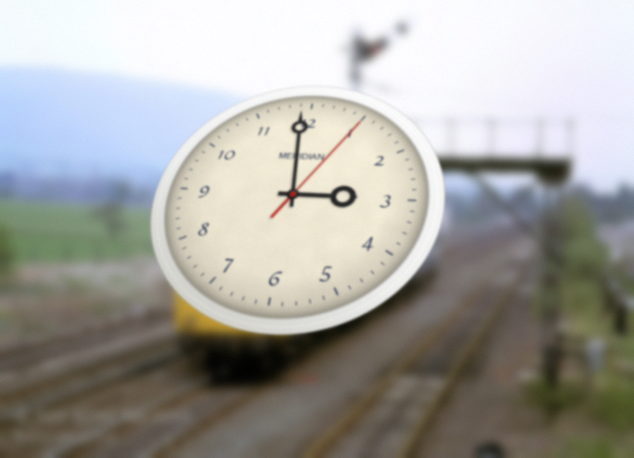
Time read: 2:59:05
